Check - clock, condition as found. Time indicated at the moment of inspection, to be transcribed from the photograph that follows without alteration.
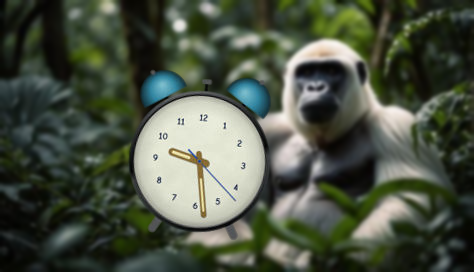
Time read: 9:28:22
